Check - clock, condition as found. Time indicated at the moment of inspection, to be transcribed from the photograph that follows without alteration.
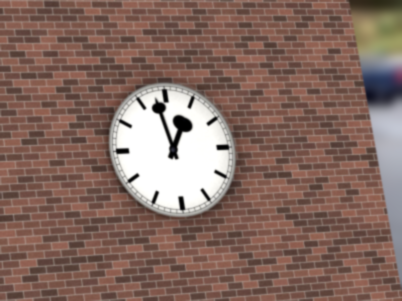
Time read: 12:58
